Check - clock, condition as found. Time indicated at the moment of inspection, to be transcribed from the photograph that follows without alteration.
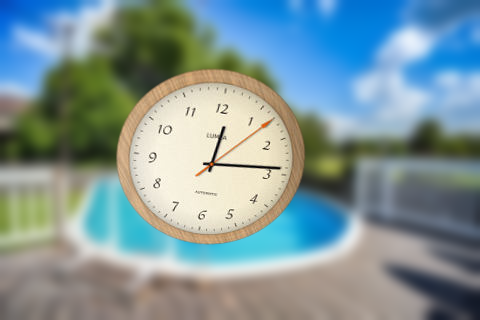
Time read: 12:14:07
